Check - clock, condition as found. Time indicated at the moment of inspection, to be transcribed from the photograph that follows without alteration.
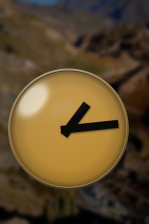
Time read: 1:14
